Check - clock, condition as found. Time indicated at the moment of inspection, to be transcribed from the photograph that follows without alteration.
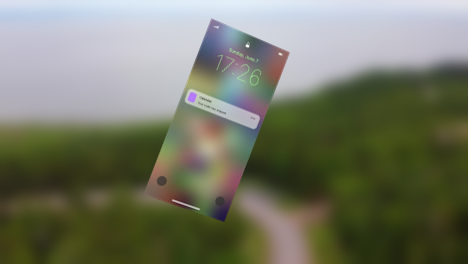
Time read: 17:26
